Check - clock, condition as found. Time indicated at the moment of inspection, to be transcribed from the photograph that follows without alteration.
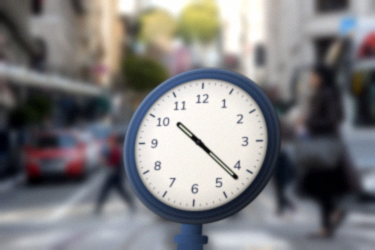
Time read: 10:22
